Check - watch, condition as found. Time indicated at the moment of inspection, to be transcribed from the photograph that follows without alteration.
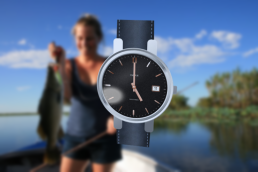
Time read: 5:00
